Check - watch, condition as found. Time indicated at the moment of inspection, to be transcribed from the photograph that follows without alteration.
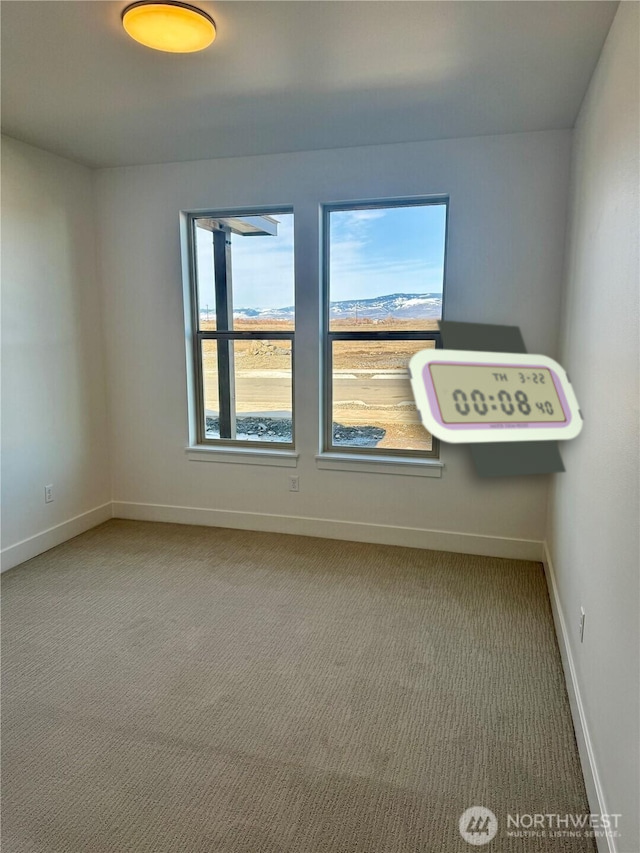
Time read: 0:08:40
